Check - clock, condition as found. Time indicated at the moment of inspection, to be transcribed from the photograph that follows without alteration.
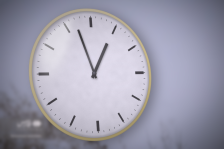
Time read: 12:57
